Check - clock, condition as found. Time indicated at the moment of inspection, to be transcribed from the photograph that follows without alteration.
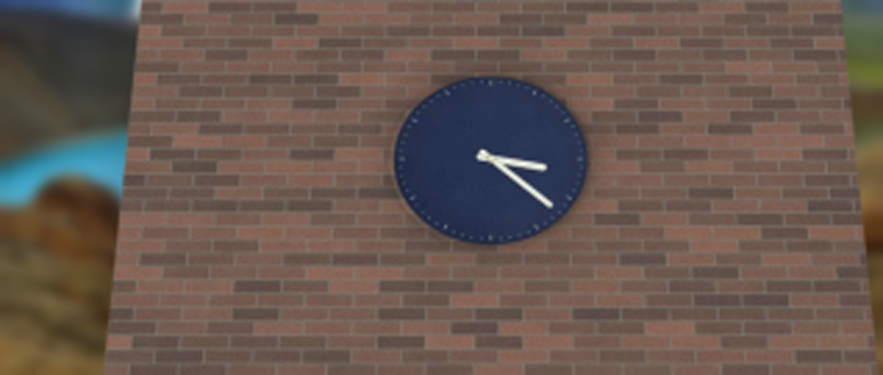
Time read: 3:22
